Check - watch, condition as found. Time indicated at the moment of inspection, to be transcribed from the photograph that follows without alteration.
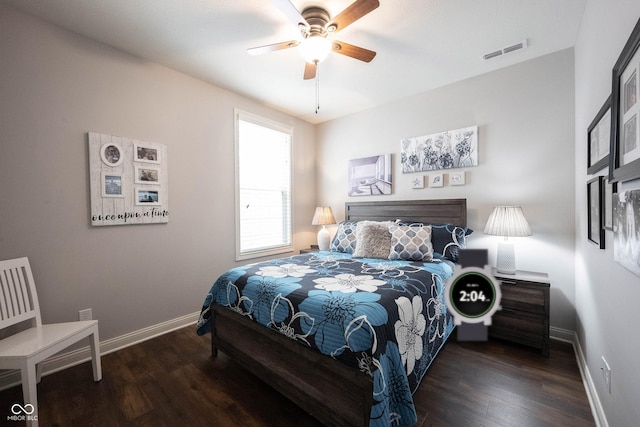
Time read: 2:04
